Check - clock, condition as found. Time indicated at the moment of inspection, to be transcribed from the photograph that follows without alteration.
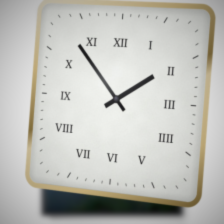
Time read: 1:53
